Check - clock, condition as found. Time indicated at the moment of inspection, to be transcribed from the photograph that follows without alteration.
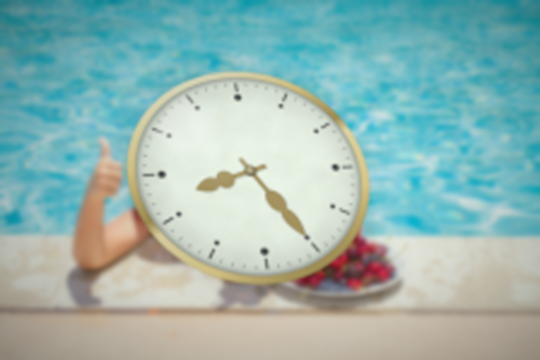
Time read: 8:25
